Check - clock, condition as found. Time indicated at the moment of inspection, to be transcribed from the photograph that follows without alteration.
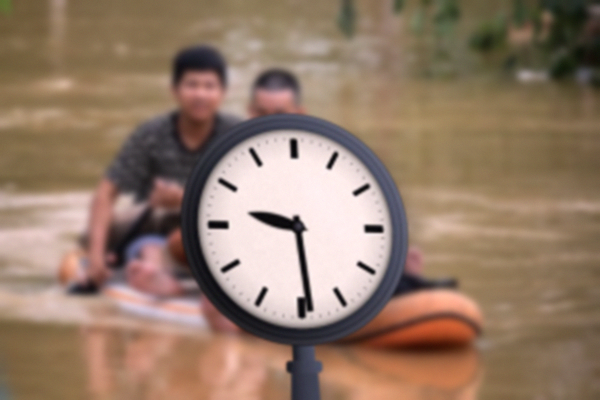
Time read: 9:29
